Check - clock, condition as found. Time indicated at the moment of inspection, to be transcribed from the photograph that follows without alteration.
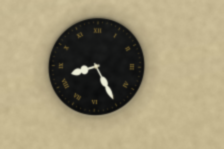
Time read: 8:25
